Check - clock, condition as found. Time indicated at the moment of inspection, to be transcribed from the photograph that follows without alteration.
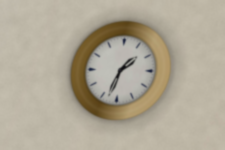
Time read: 1:33
